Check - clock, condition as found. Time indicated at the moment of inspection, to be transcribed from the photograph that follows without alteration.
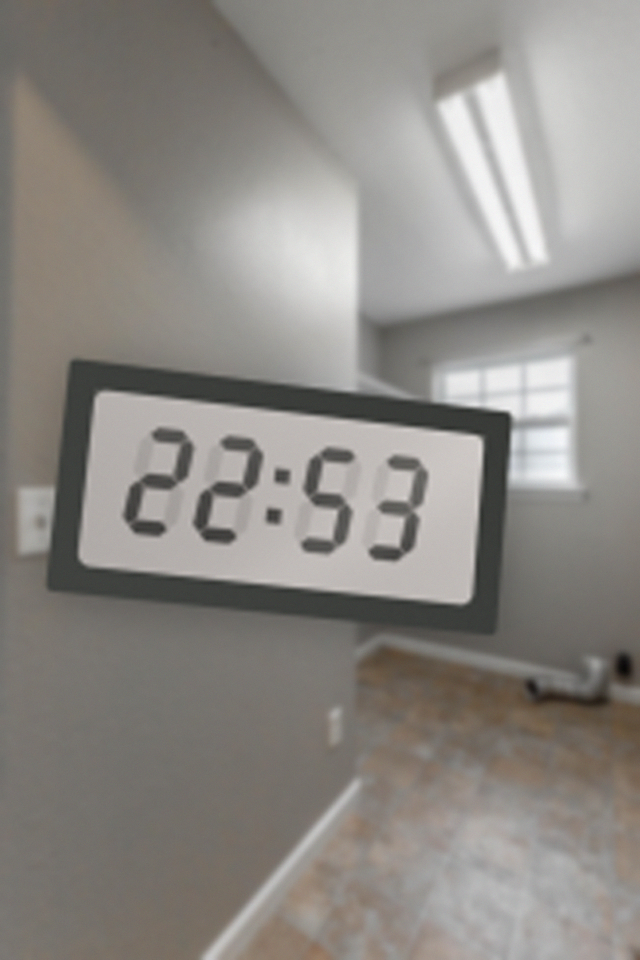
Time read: 22:53
